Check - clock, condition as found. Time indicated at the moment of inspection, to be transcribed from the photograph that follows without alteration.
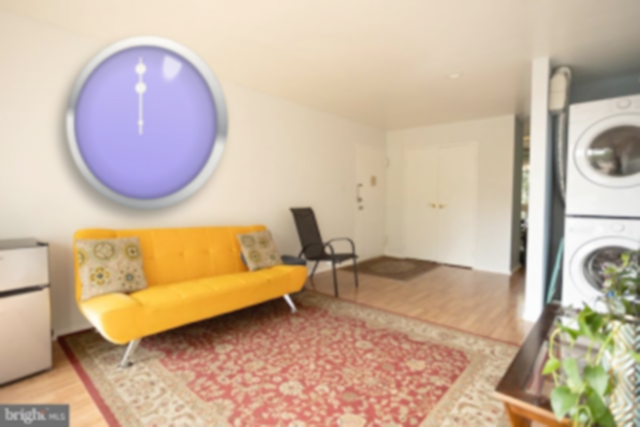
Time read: 12:00
